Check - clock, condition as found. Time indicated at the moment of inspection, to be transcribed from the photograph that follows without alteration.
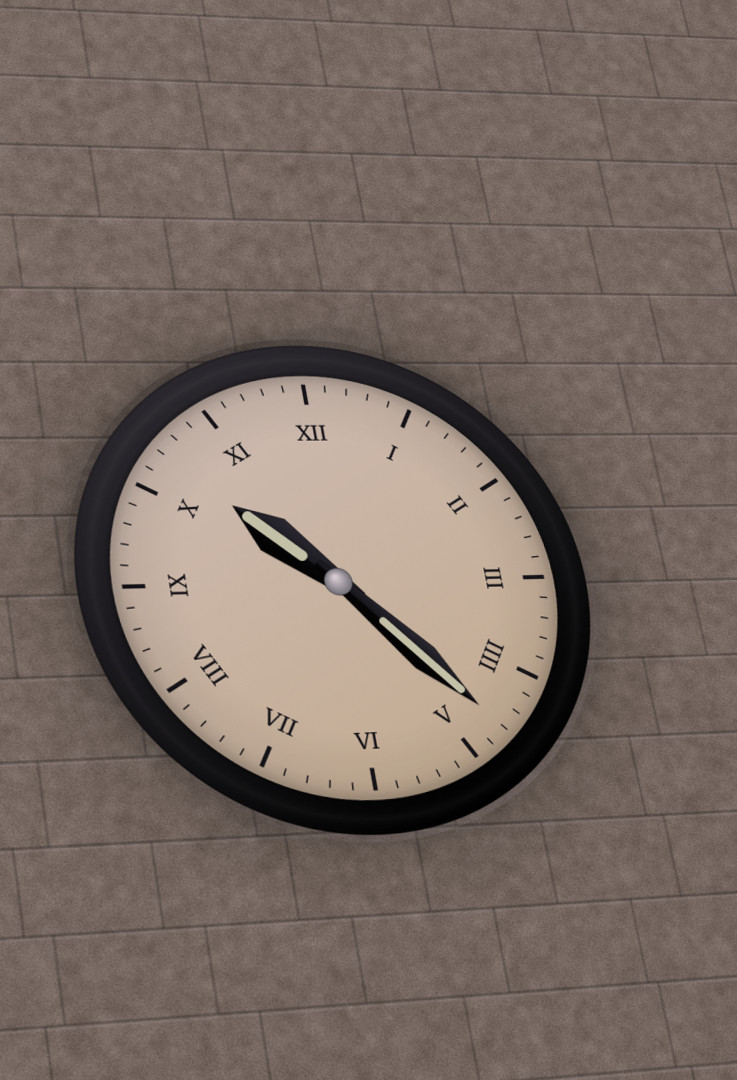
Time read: 10:23
